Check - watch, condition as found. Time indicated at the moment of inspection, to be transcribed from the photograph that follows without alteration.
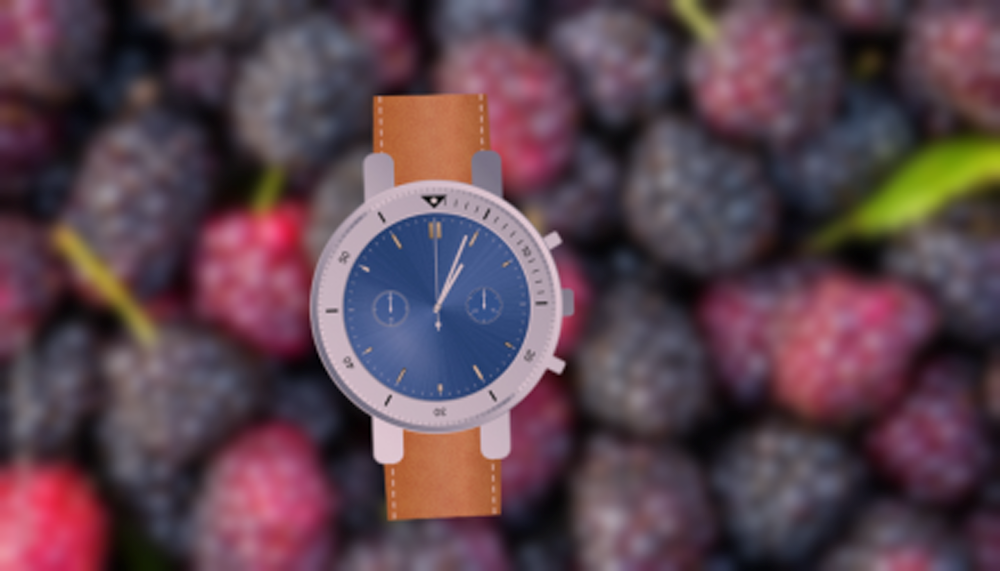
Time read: 1:04
